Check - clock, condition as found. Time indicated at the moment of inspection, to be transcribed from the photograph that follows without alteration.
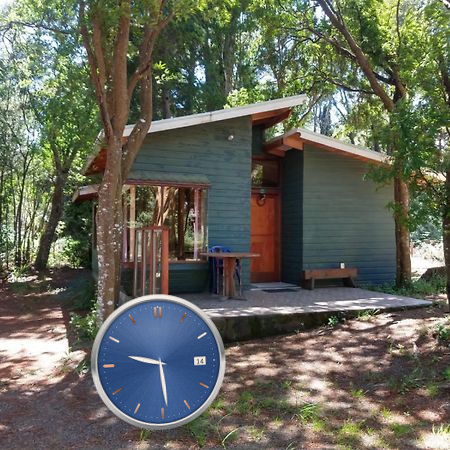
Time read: 9:29
